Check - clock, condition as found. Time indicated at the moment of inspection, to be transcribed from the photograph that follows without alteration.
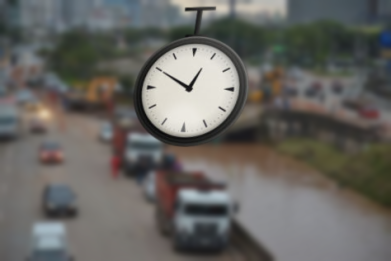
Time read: 12:50
